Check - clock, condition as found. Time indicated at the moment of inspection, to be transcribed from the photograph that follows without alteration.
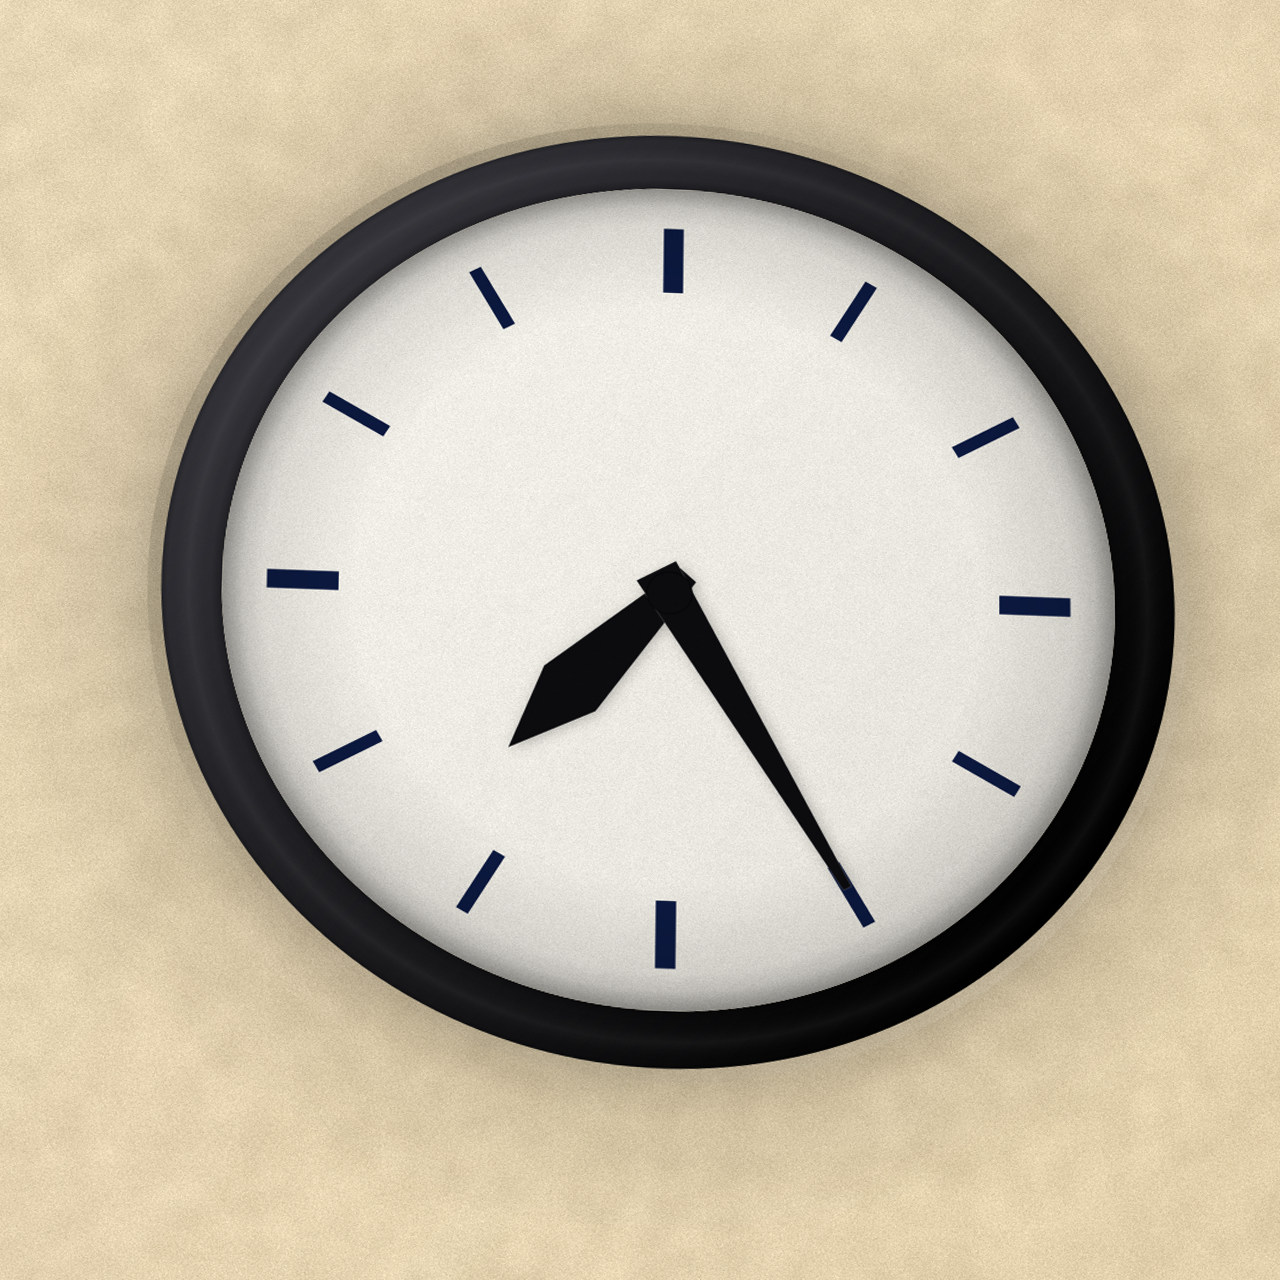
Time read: 7:25
